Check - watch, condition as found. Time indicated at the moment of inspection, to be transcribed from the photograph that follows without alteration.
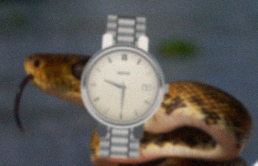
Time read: 9:30
